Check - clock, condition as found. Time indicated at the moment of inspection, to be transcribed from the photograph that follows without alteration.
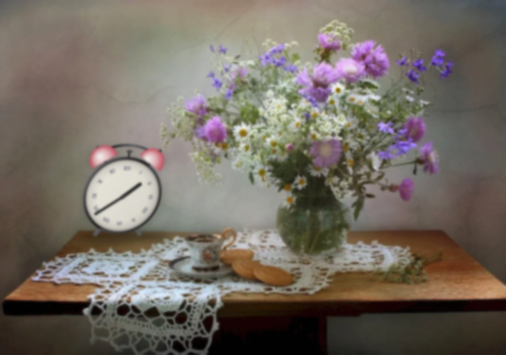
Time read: 1:39
